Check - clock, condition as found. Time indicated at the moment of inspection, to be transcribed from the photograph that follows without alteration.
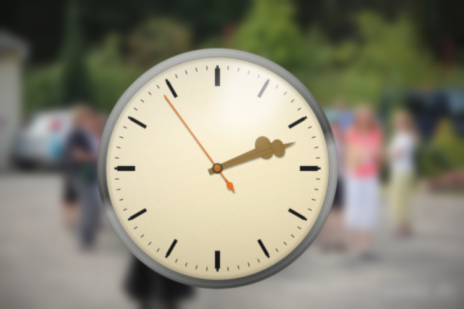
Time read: 2:11:54
